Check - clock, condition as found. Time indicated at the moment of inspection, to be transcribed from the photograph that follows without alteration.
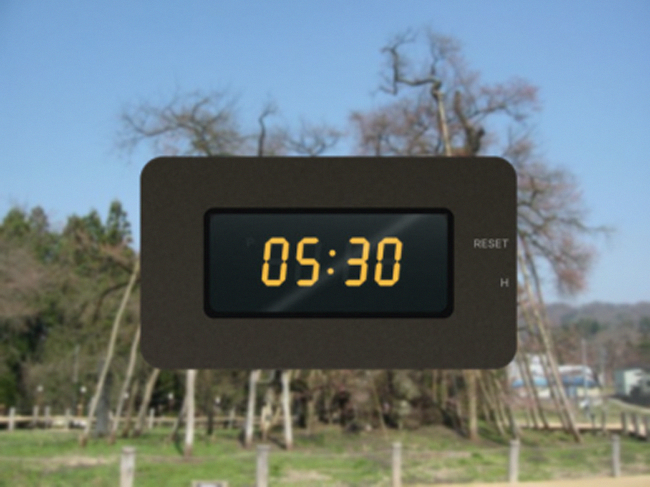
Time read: 5:30
